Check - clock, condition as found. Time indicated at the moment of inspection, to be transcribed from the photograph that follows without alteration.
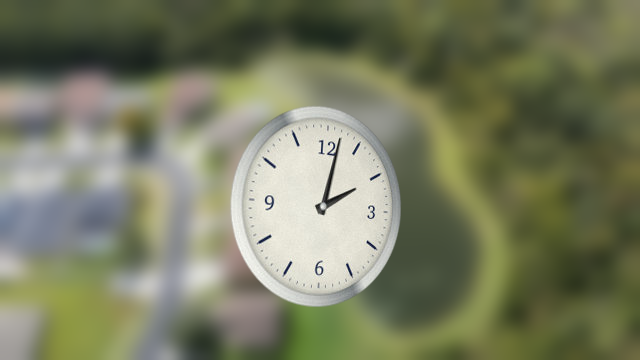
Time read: 2:02
